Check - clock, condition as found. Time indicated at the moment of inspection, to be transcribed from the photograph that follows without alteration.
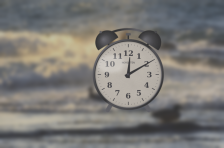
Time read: 12:10
